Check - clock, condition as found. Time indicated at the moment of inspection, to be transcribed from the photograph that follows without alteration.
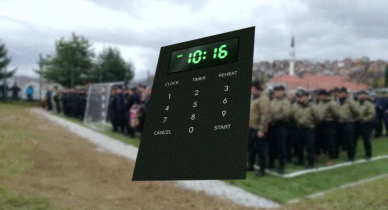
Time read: 10:16
